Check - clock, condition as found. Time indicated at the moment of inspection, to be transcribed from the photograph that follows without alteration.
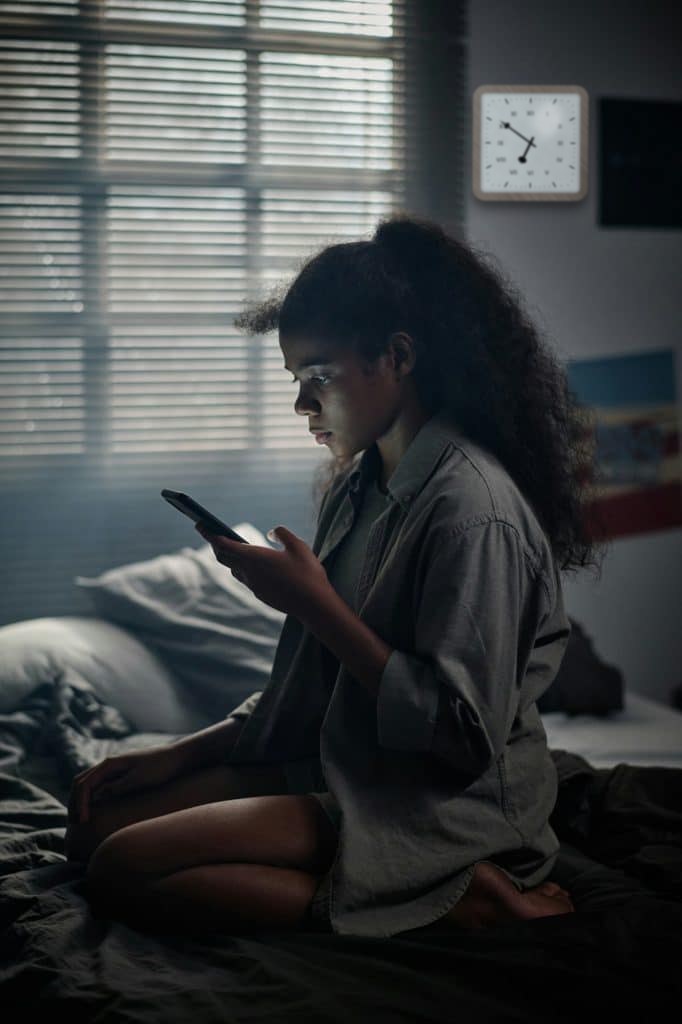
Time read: 6:51
